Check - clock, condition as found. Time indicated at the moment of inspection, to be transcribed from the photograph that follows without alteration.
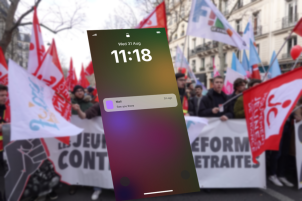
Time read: 11:18
